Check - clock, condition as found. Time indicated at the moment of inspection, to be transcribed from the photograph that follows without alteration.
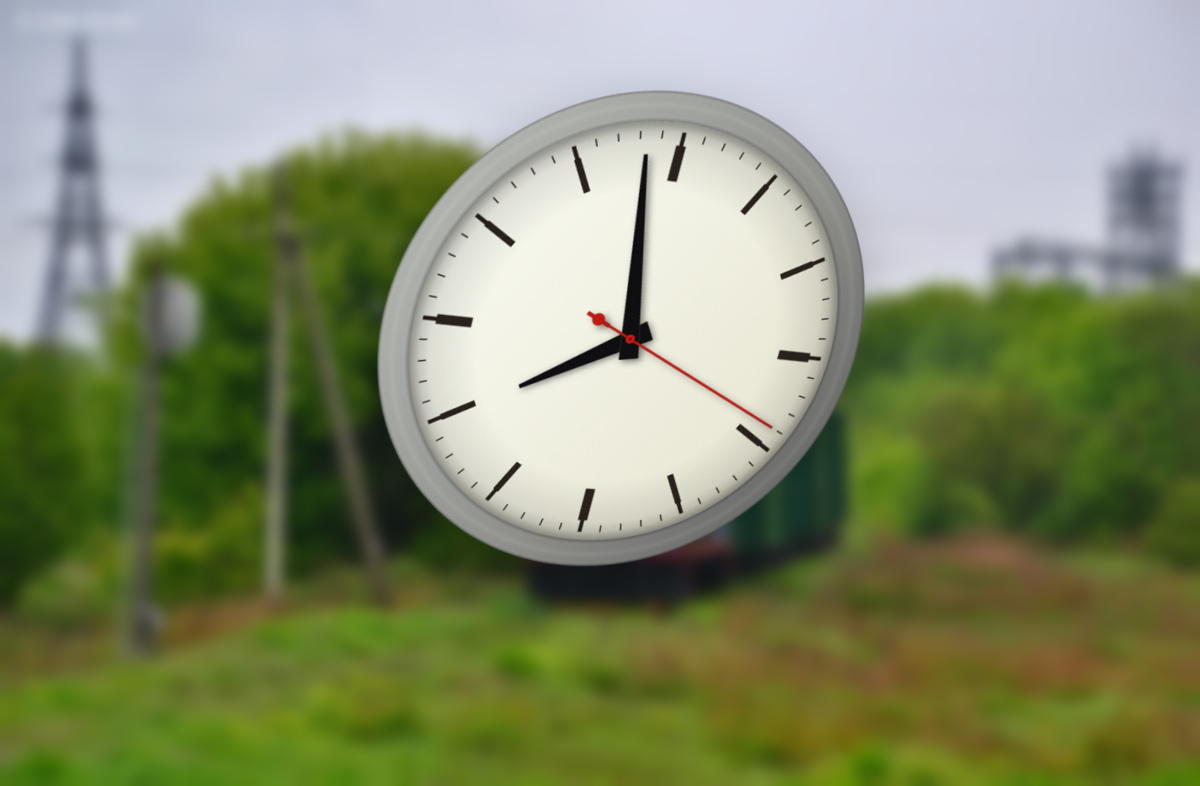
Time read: 7:58:19
